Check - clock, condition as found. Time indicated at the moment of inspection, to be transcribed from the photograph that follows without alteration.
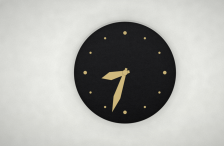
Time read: 8:33
